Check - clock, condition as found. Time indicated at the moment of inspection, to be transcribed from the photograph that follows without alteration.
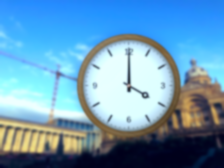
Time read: 4:00
